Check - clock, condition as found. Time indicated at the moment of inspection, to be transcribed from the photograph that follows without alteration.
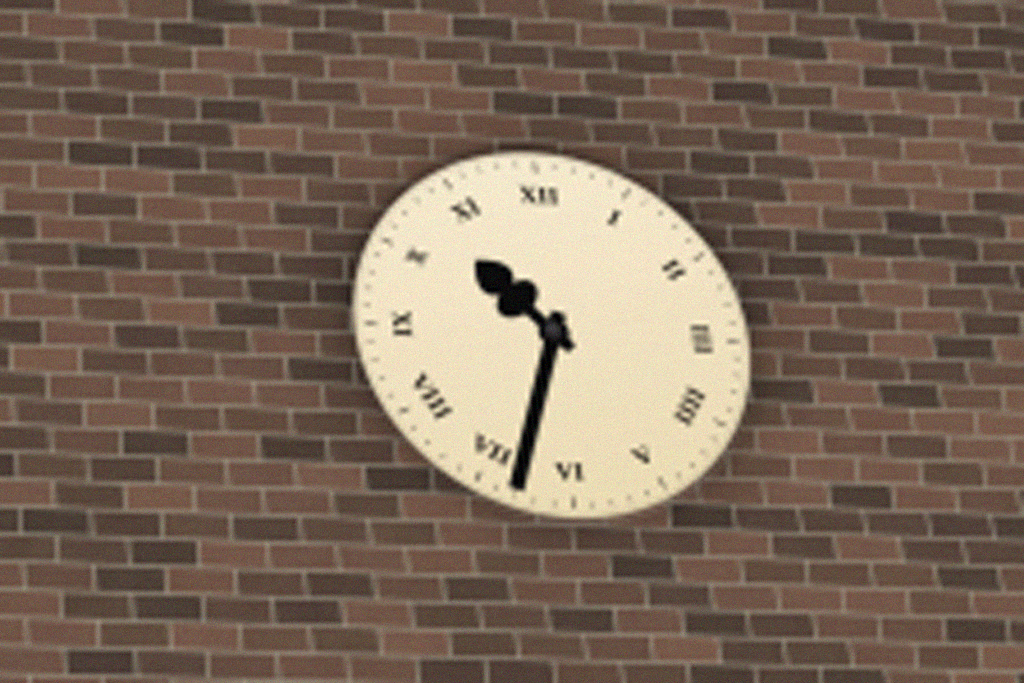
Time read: 10:33
